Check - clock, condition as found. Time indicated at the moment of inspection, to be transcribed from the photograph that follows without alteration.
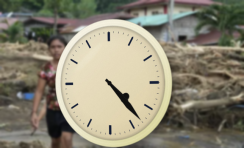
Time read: 4:23
